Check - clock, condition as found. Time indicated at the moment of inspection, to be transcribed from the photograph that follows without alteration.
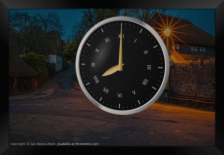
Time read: 8:00
